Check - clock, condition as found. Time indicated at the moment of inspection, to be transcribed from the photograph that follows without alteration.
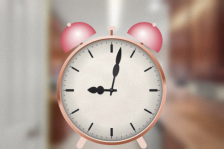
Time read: 9:02
